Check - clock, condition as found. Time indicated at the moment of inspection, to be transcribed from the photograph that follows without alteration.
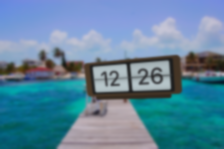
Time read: 12:26
